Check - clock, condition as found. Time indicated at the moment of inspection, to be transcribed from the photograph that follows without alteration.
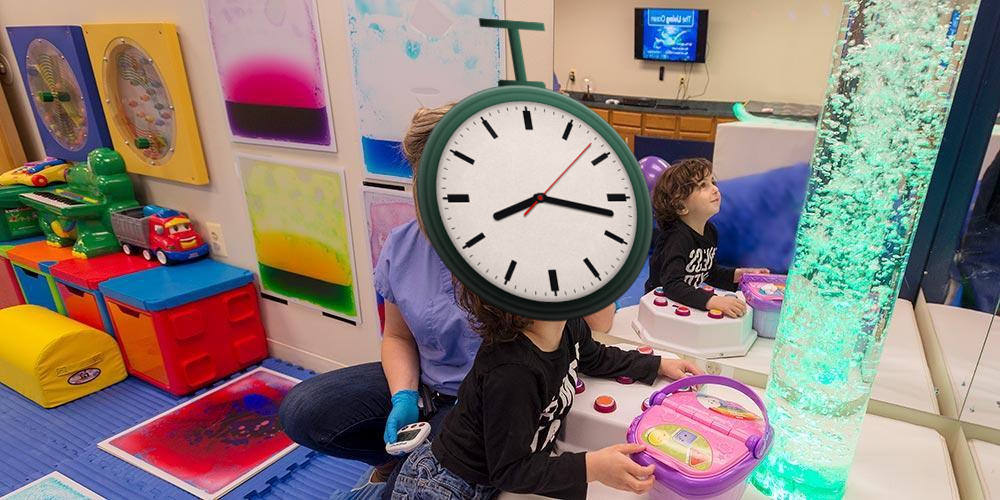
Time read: 8:17:08
